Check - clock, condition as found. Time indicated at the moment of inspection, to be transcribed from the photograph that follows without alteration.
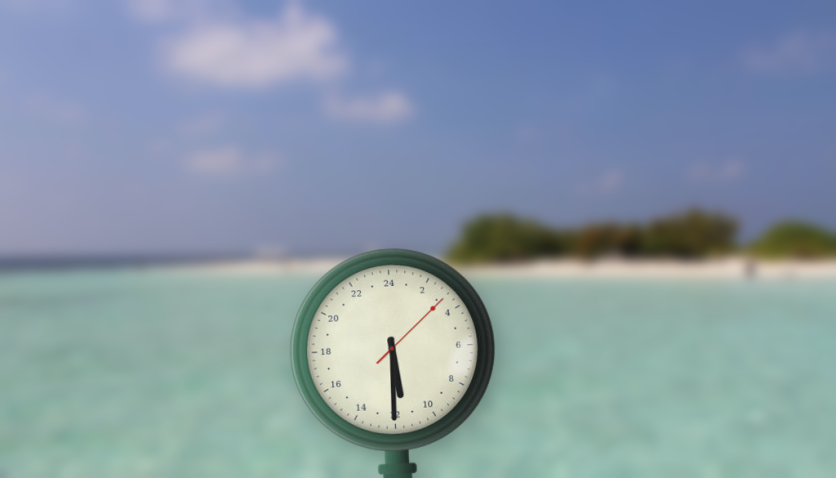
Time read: 11:30:08
